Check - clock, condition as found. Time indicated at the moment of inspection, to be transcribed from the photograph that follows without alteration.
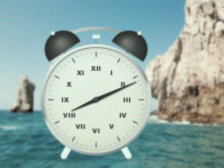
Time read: 8:11
